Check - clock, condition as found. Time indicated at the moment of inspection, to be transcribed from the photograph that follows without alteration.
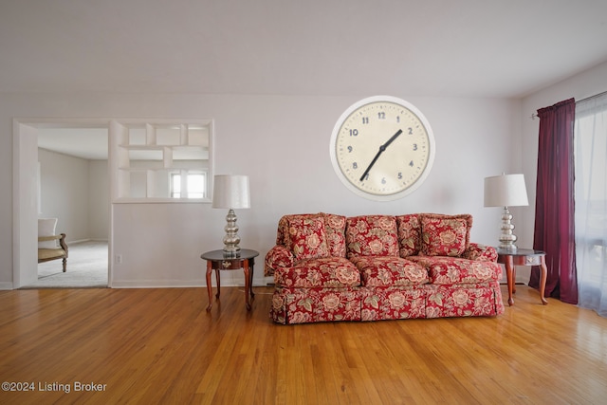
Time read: 1:36
